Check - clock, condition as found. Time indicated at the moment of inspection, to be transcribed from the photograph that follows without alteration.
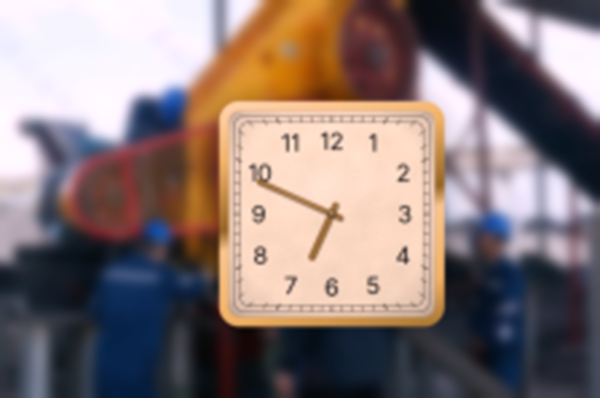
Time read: 6:49
